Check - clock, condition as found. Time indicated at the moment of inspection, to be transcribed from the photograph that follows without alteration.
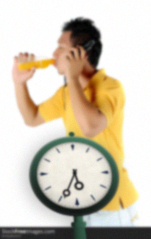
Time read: 5:34
